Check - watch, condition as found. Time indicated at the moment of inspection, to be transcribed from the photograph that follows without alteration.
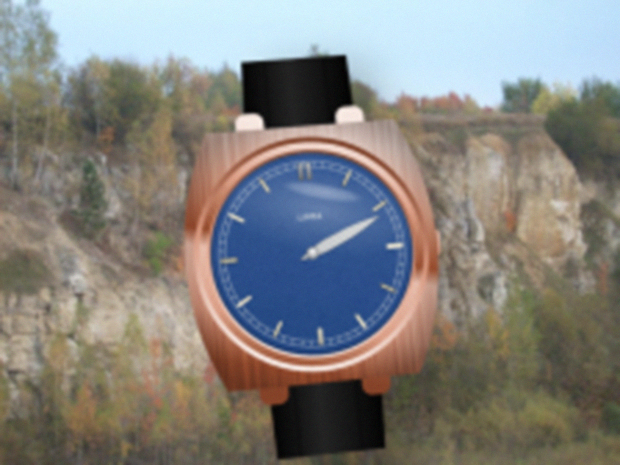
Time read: 2:11
